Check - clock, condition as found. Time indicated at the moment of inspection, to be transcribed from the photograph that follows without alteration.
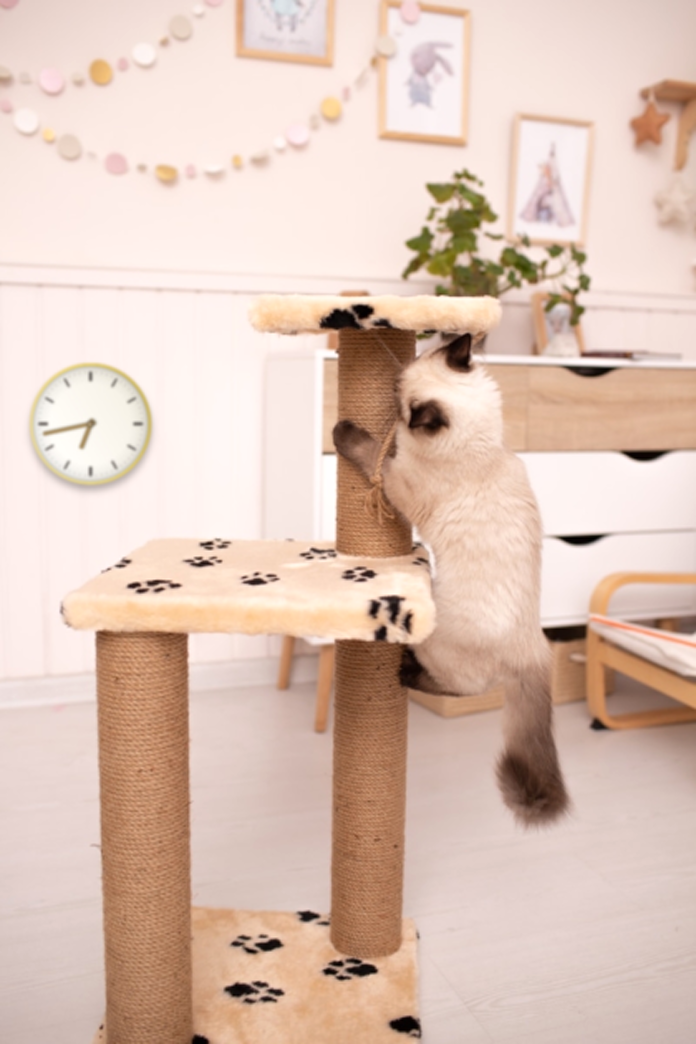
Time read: 6:43
